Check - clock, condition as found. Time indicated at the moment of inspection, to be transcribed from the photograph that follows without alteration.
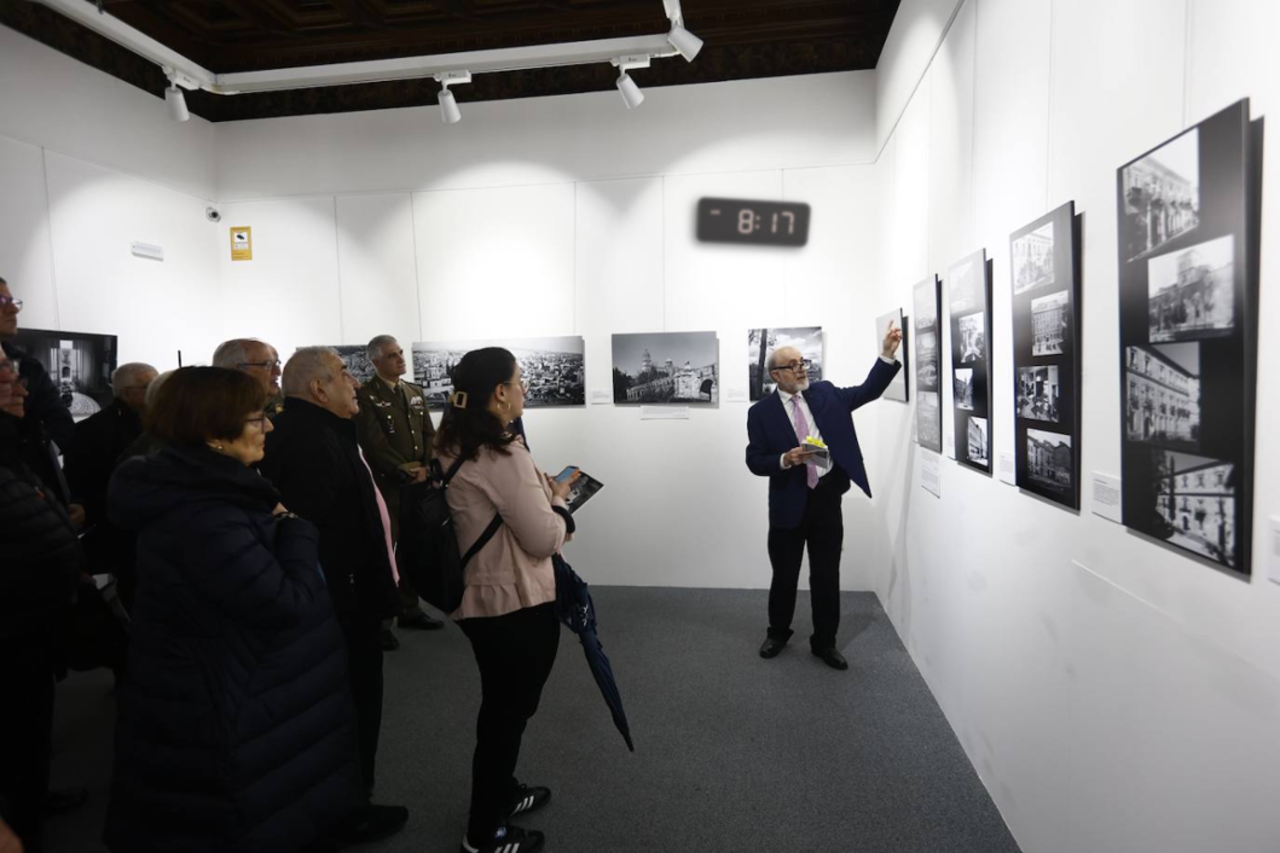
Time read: 8:17
